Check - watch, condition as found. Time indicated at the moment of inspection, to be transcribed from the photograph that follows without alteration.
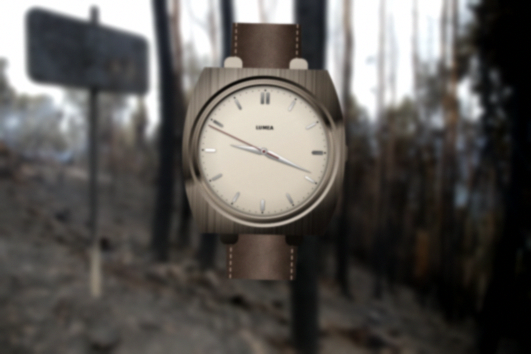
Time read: 9:18:49
